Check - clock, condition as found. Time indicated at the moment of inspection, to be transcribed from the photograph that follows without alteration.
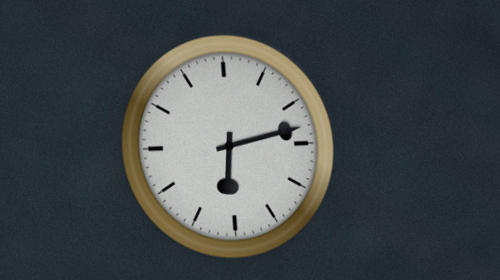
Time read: 6:13
